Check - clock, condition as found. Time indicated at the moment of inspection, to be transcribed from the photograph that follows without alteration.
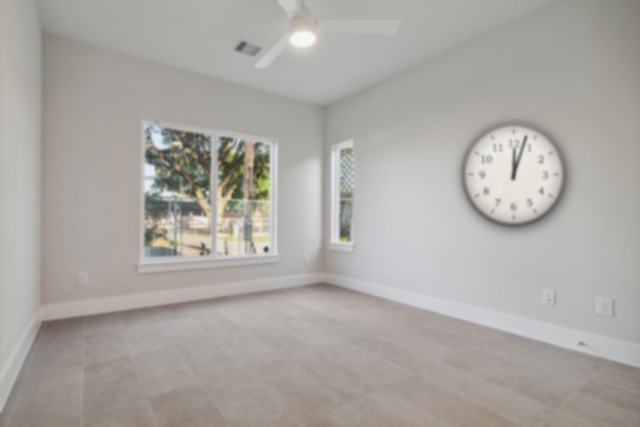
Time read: 12:03
